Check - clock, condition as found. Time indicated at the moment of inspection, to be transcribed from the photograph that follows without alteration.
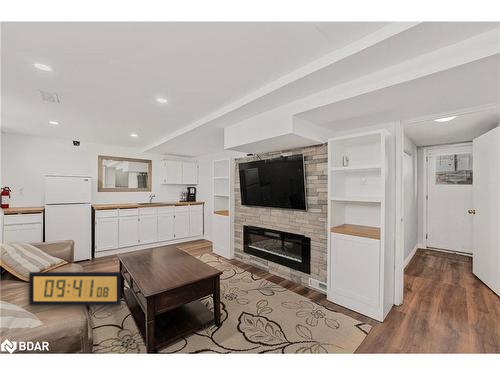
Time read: 9:41:08
